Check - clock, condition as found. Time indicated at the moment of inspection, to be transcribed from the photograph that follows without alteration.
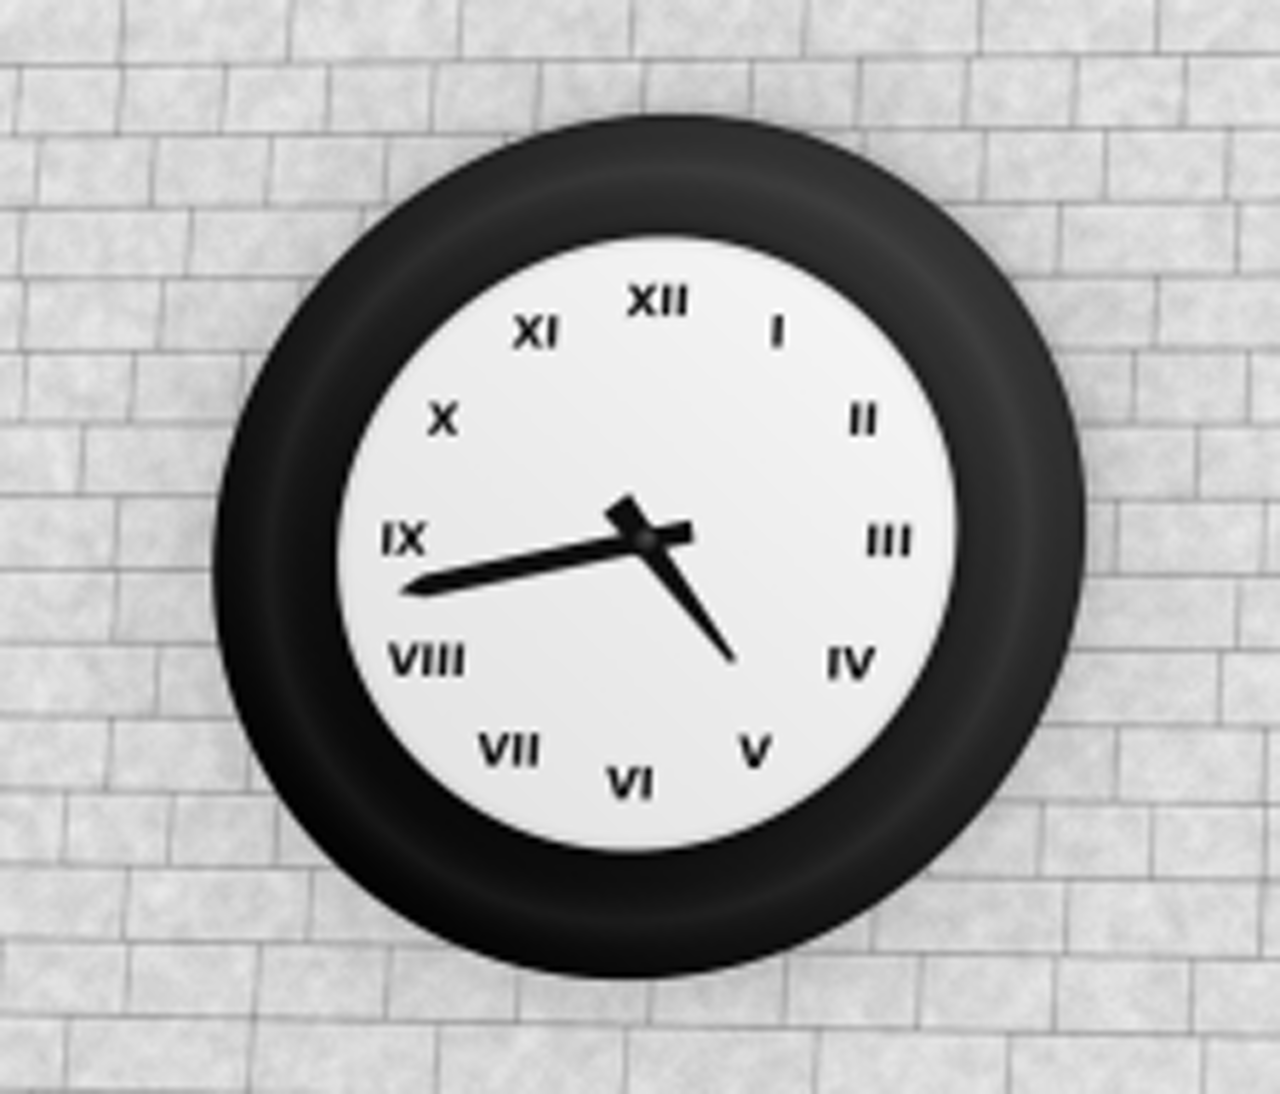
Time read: 4:43
